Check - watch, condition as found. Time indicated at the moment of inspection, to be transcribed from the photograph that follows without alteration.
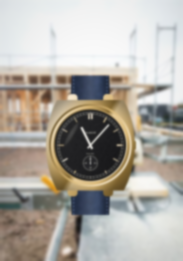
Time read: 11:07
